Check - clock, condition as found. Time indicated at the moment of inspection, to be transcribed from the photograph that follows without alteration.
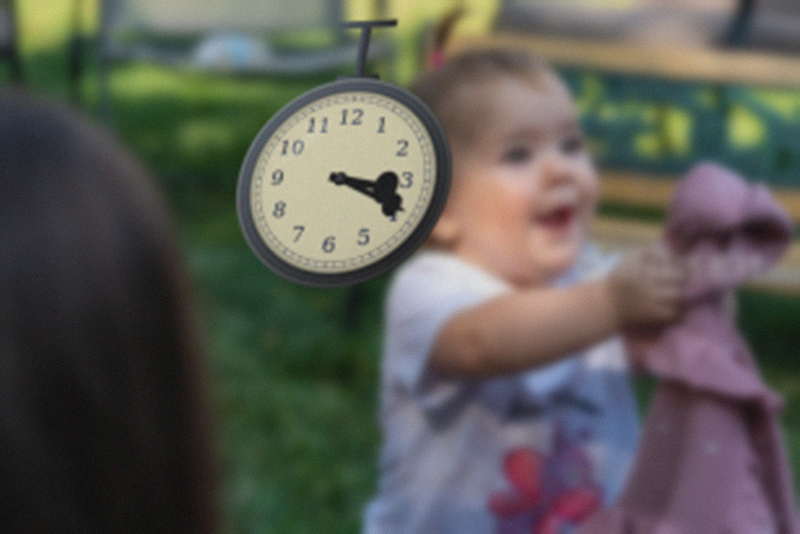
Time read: 3:19
